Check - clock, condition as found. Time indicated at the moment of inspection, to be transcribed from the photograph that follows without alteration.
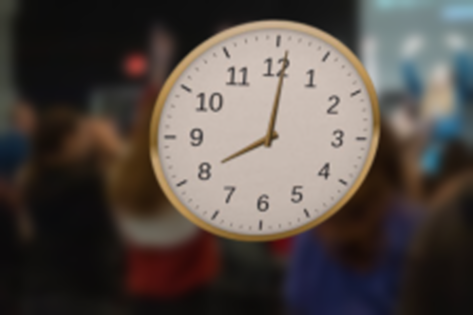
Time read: 8:01
